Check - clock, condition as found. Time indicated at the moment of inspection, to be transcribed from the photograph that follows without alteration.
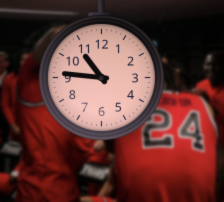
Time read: 10:46
